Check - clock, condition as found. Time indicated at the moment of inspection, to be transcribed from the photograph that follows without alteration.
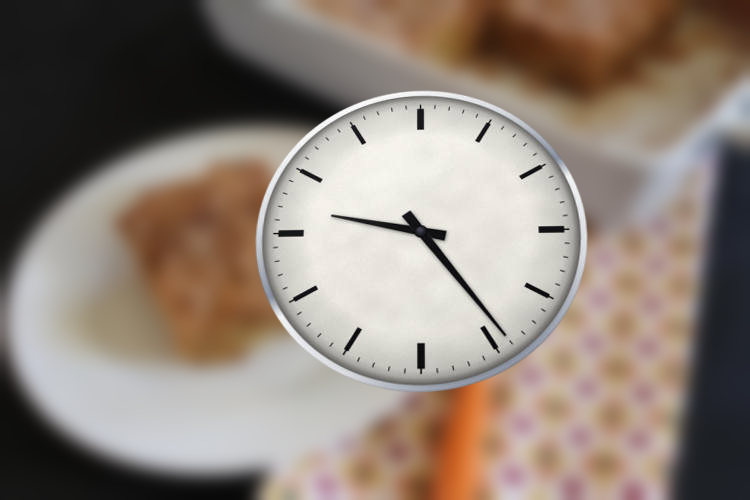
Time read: 9:24
